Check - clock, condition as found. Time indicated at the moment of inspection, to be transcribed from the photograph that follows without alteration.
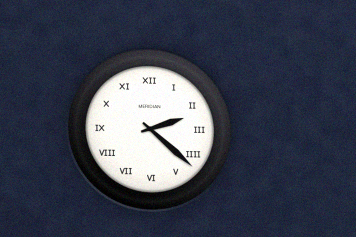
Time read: 2:22
